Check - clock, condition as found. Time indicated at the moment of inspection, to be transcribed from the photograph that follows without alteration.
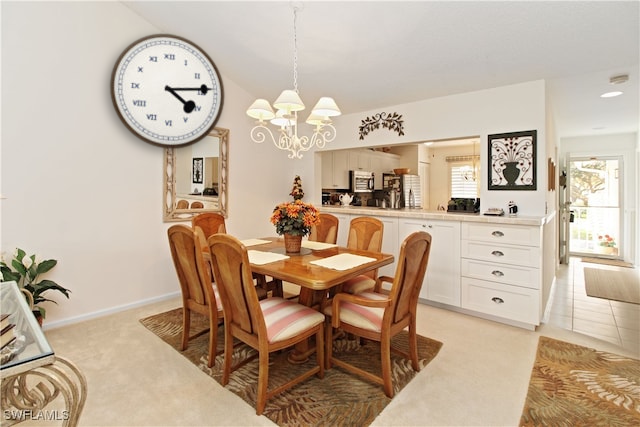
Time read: 4:14
